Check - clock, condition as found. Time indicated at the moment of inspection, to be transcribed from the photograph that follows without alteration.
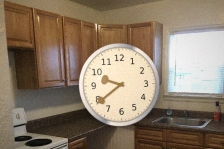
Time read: 9:39
